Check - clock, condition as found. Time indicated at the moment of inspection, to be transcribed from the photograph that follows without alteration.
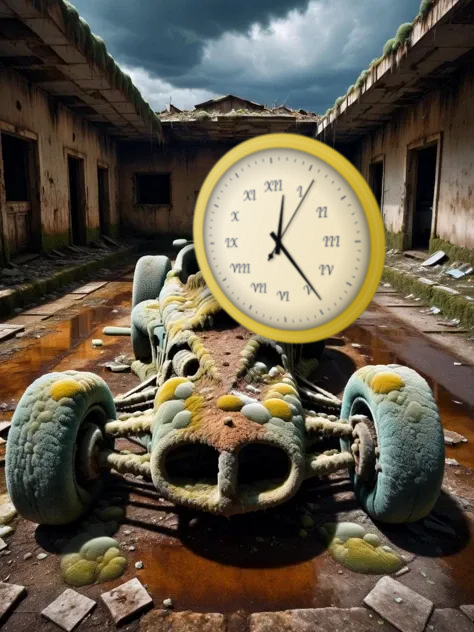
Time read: 12:24:06
